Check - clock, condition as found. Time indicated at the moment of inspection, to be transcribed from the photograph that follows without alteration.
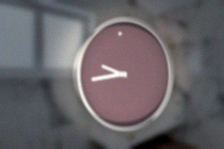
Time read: 9:44
